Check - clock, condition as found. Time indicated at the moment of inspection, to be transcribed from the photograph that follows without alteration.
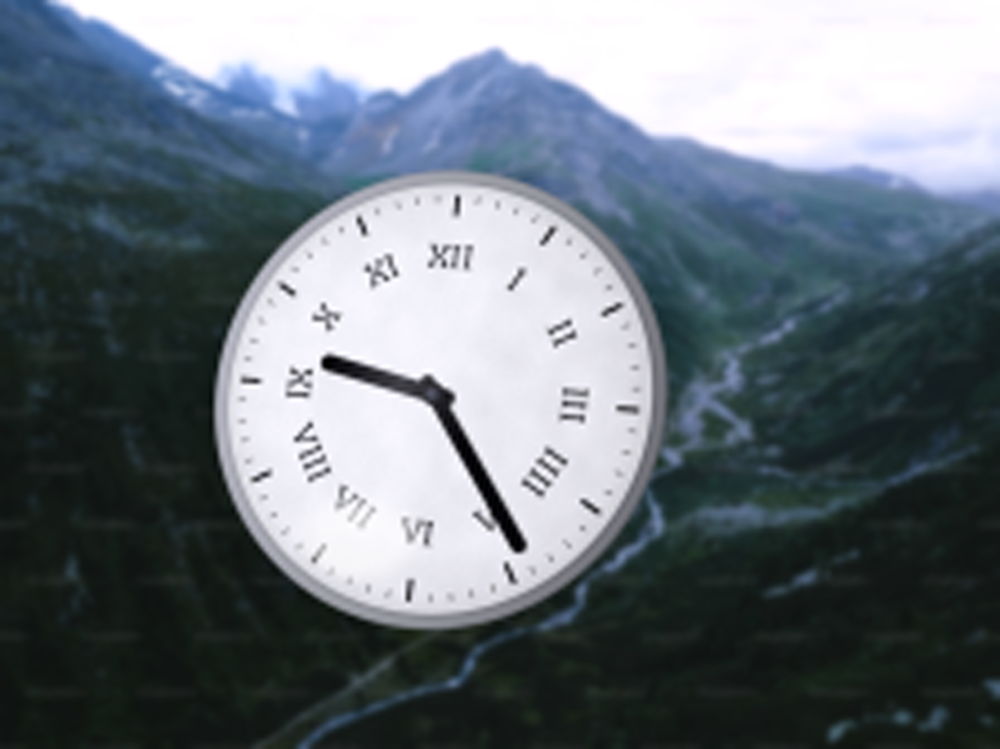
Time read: 9:24
